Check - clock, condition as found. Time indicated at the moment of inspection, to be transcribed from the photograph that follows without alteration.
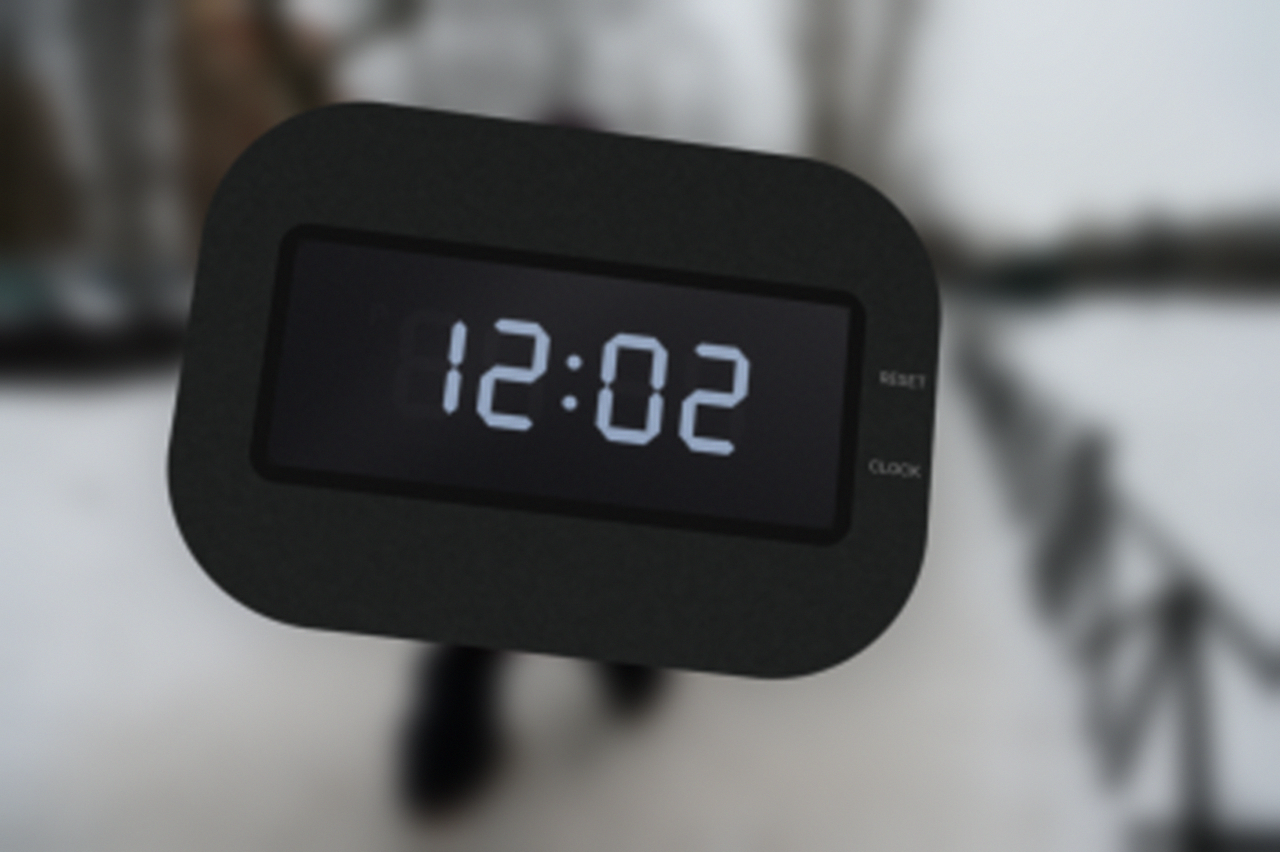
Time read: 12:02
